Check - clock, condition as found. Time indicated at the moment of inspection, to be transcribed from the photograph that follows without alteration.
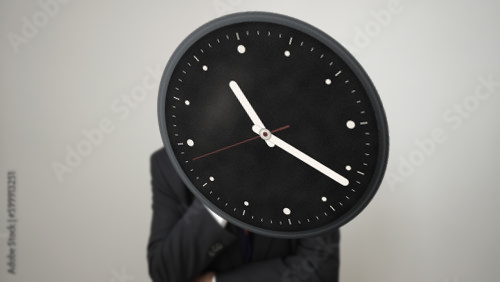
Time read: 11:21:43
